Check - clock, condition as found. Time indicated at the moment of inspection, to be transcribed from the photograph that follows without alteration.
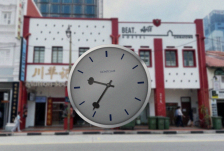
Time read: 9:36
